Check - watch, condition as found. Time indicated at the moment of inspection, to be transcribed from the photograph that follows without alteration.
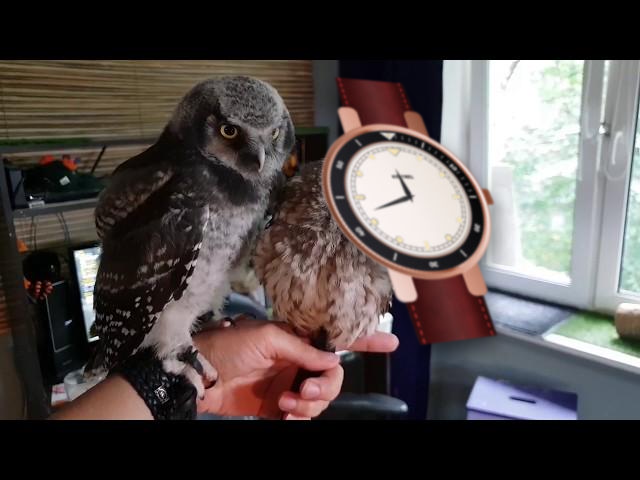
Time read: 11:42
